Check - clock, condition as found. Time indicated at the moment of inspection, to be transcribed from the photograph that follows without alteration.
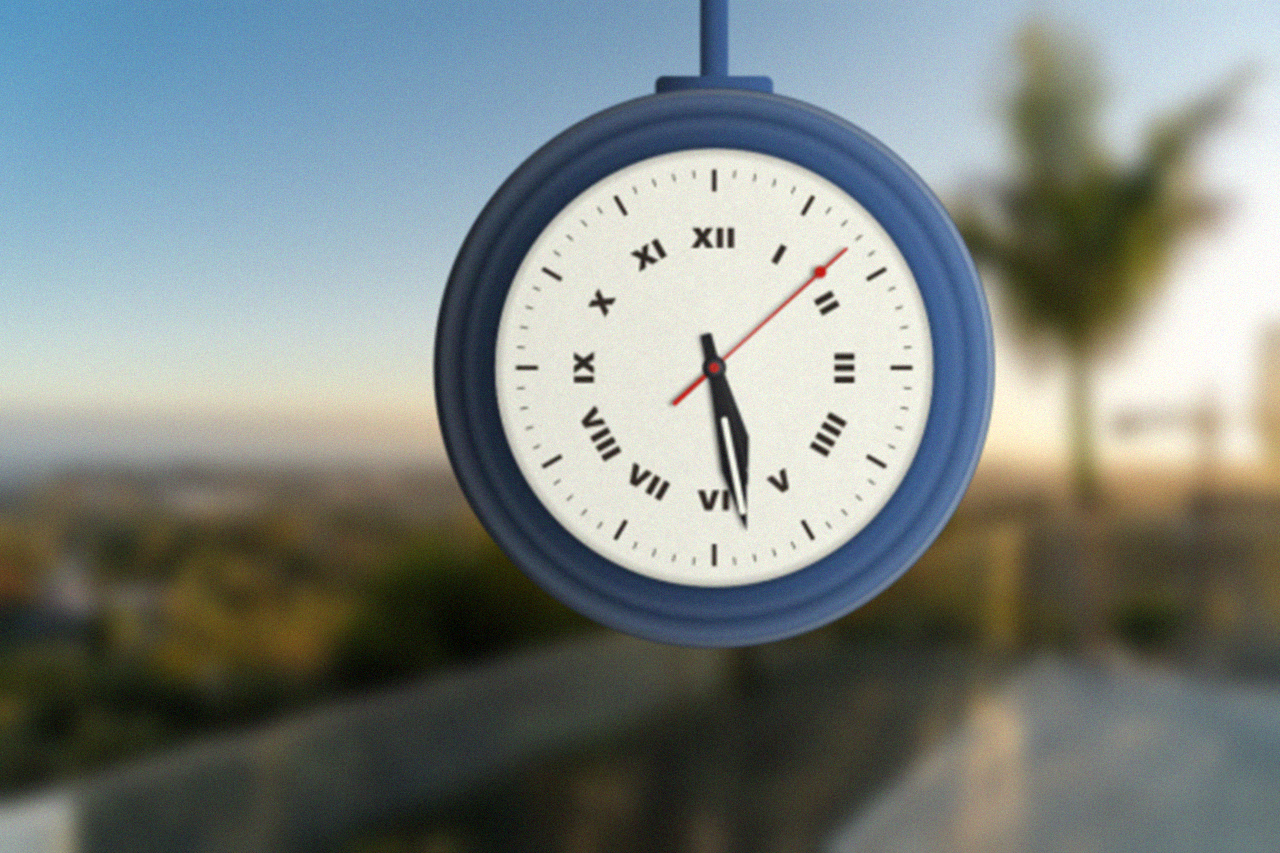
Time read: 5:28:08
